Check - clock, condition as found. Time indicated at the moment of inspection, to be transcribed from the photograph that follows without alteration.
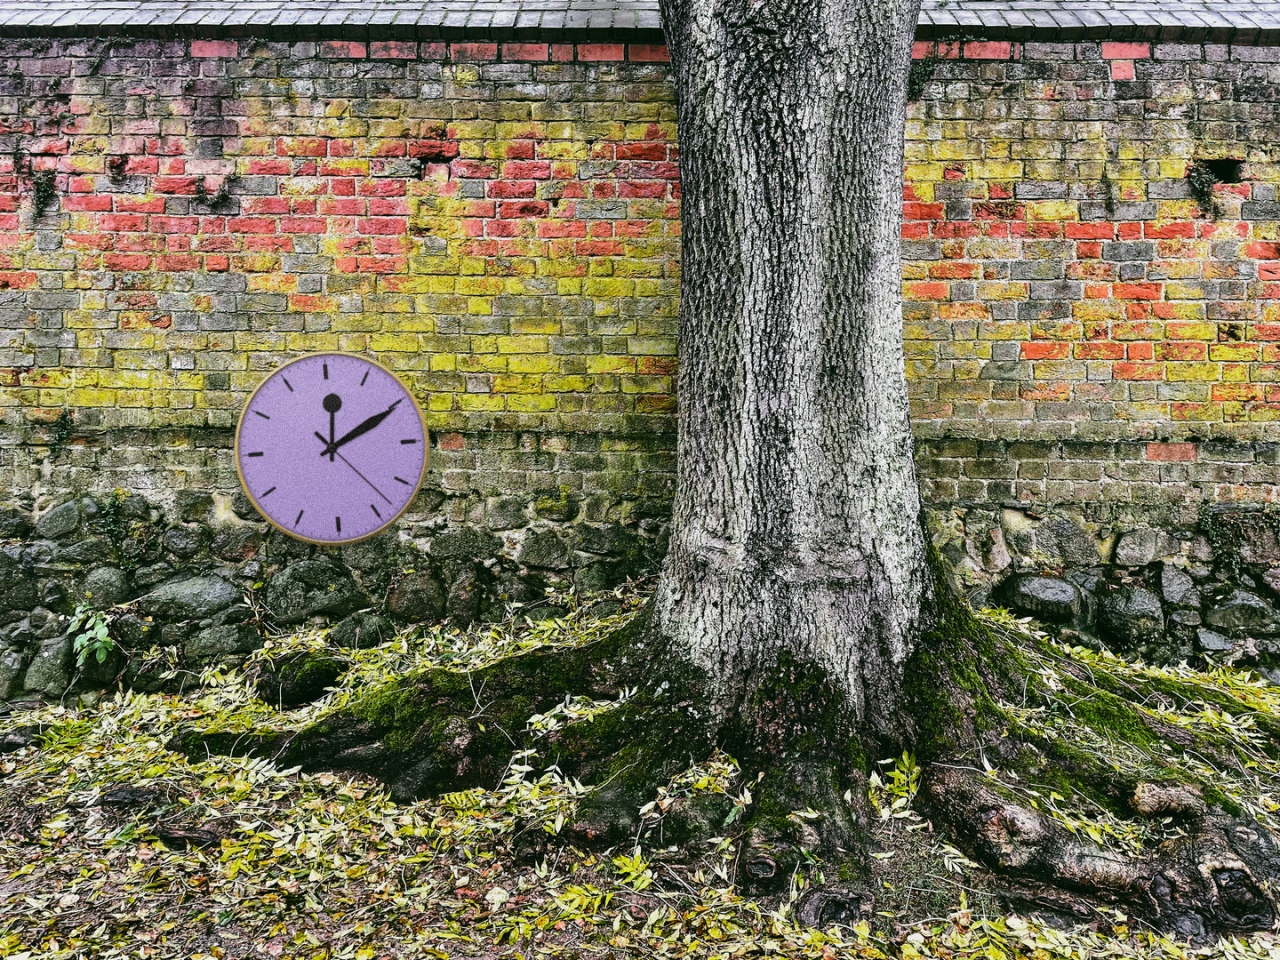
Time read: 12:10:23
